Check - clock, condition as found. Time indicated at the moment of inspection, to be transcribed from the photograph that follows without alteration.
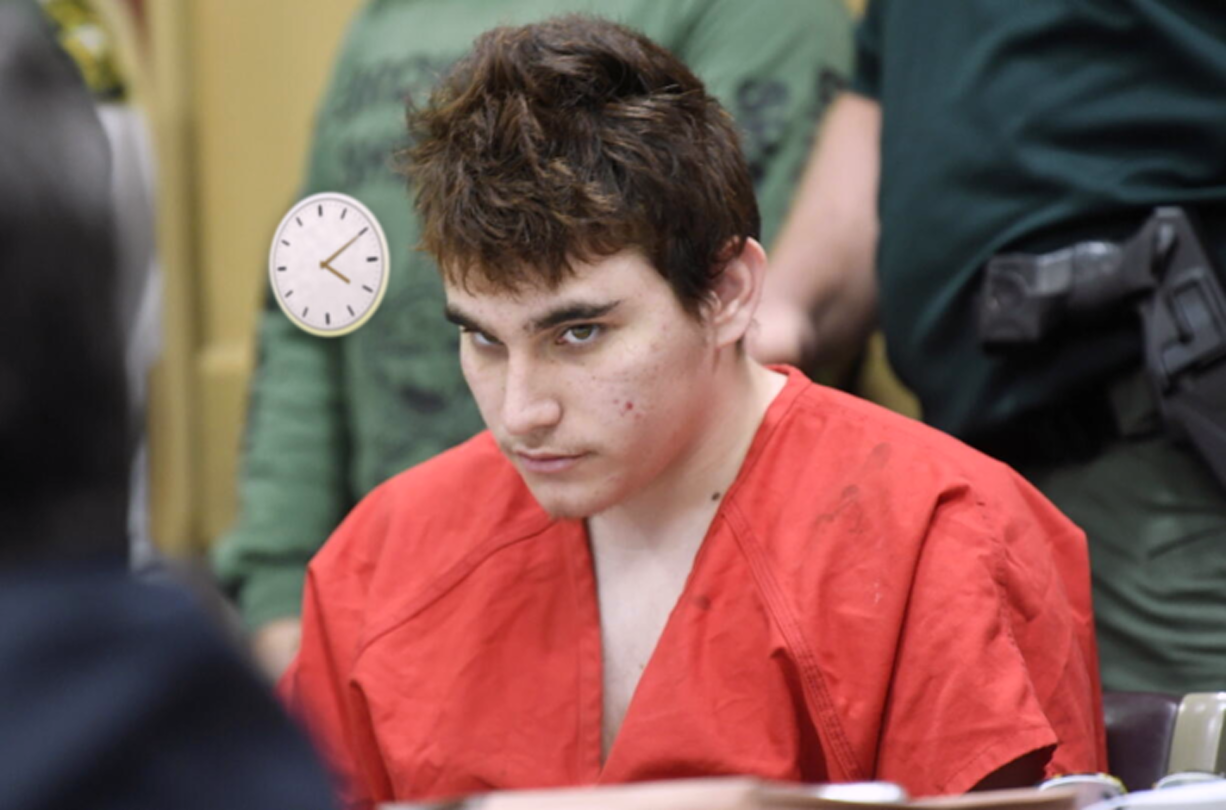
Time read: 4:10
